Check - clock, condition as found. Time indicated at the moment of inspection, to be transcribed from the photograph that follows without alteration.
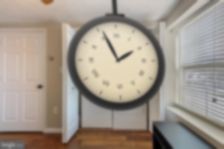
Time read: 1:56
